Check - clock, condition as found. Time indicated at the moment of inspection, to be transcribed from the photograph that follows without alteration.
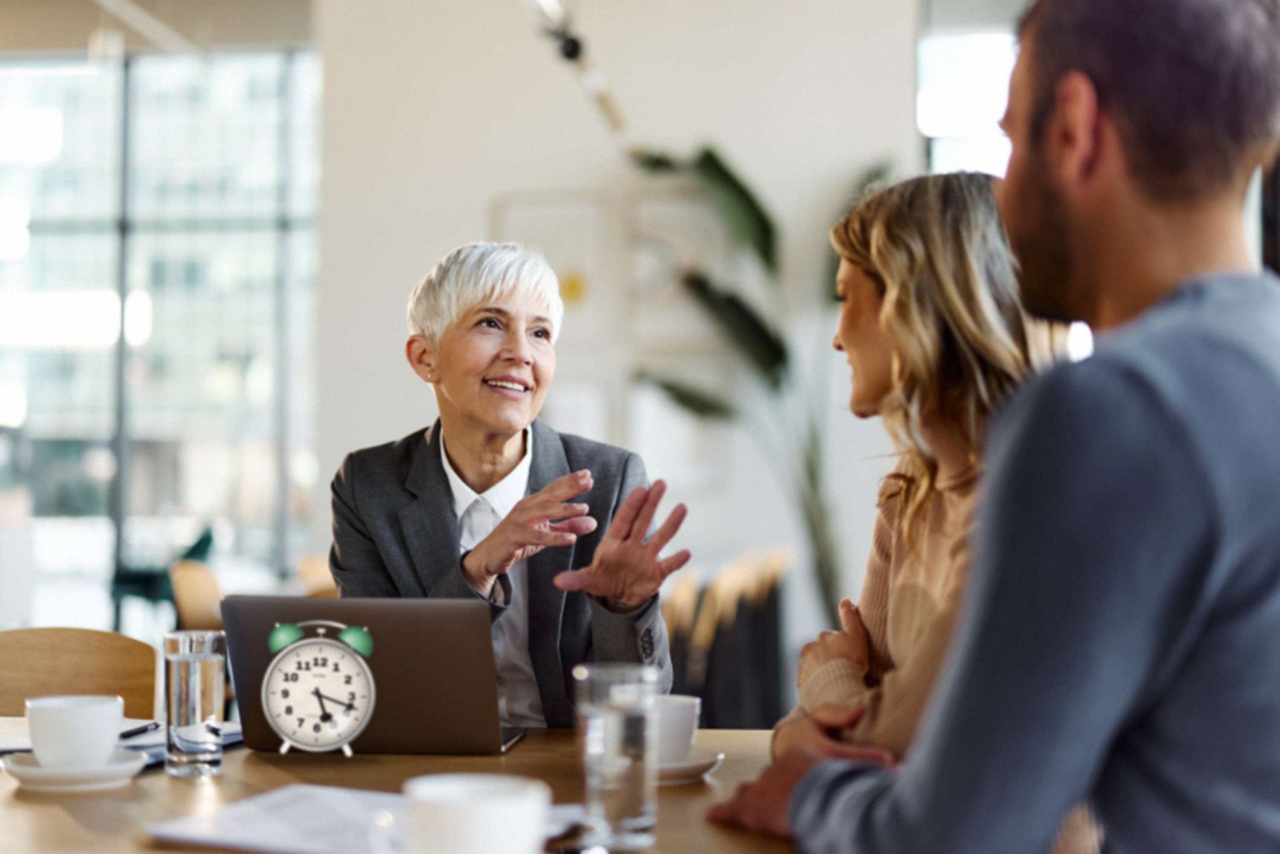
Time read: 5:18
